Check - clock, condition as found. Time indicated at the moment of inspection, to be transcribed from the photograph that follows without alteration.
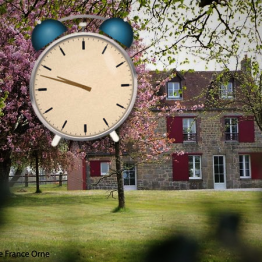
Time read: 9:48
